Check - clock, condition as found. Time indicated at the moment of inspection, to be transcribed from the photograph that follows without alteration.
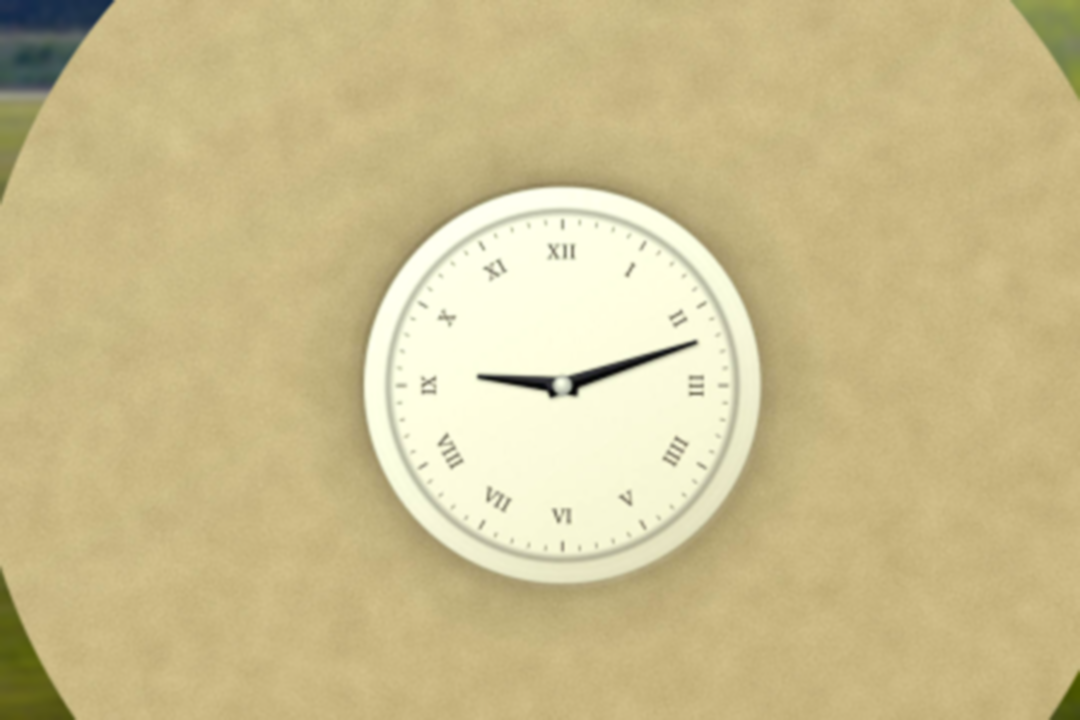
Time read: 9:12
